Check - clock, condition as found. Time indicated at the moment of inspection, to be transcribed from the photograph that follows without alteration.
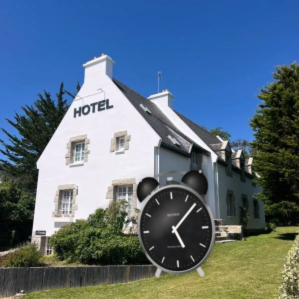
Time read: 5:08
